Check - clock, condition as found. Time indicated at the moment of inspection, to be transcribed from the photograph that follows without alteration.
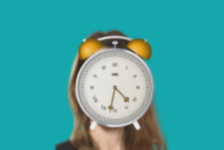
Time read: 4:32
